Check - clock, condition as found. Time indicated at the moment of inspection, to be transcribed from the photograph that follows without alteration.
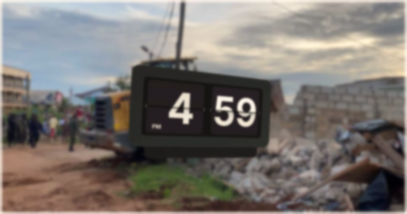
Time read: 4:59
